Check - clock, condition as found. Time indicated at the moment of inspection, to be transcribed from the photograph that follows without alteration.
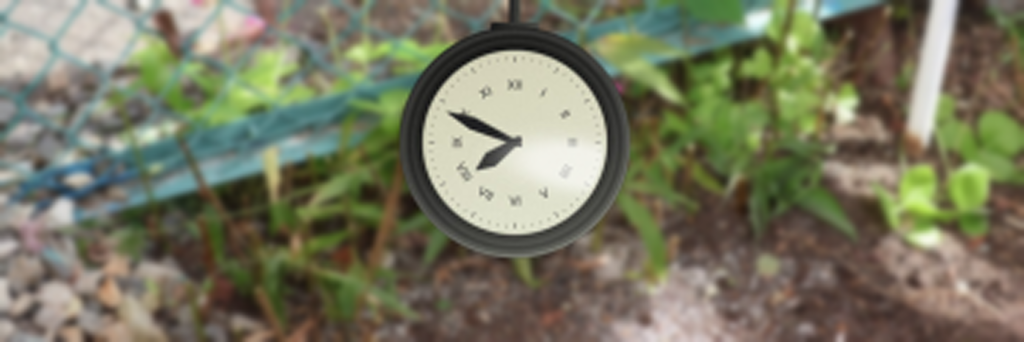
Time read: 7:49
